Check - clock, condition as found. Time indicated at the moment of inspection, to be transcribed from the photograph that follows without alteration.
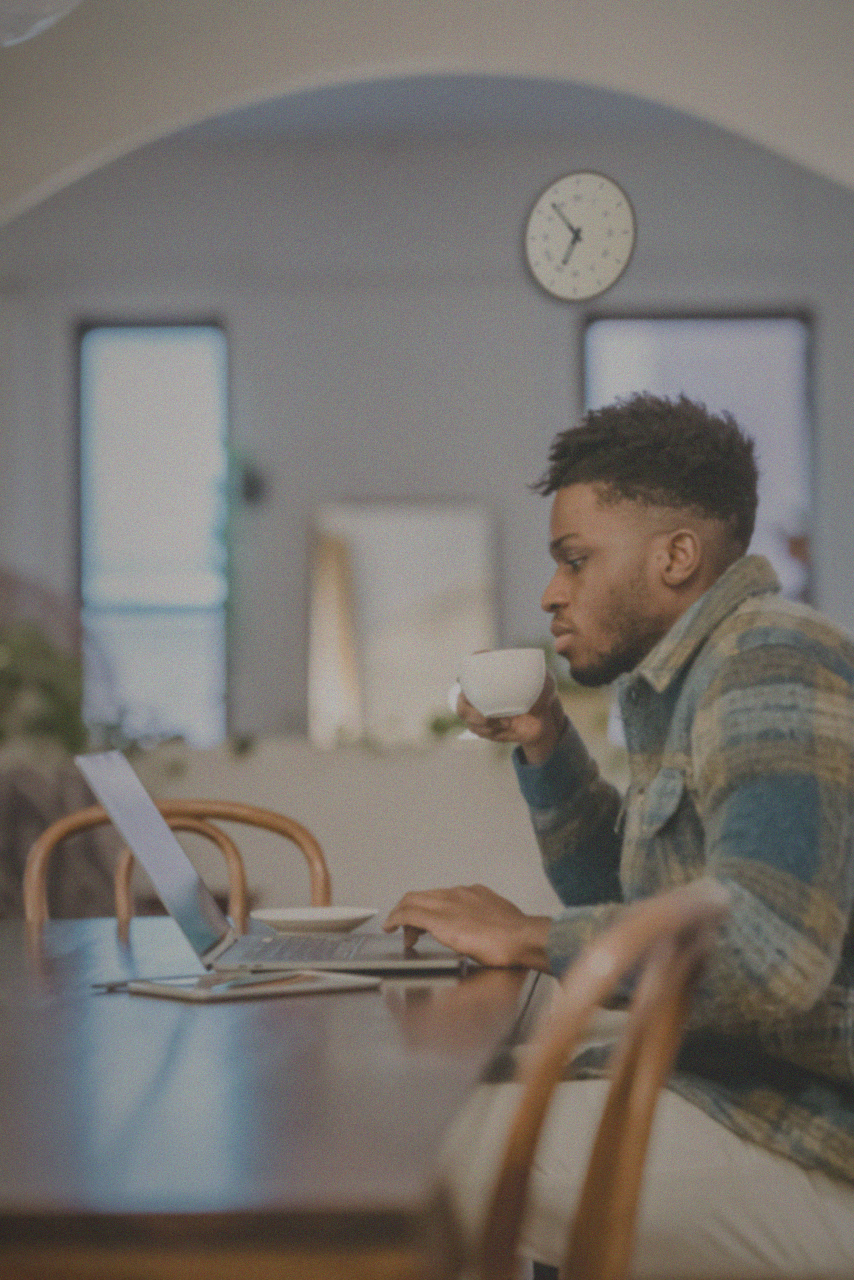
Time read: 6:53
